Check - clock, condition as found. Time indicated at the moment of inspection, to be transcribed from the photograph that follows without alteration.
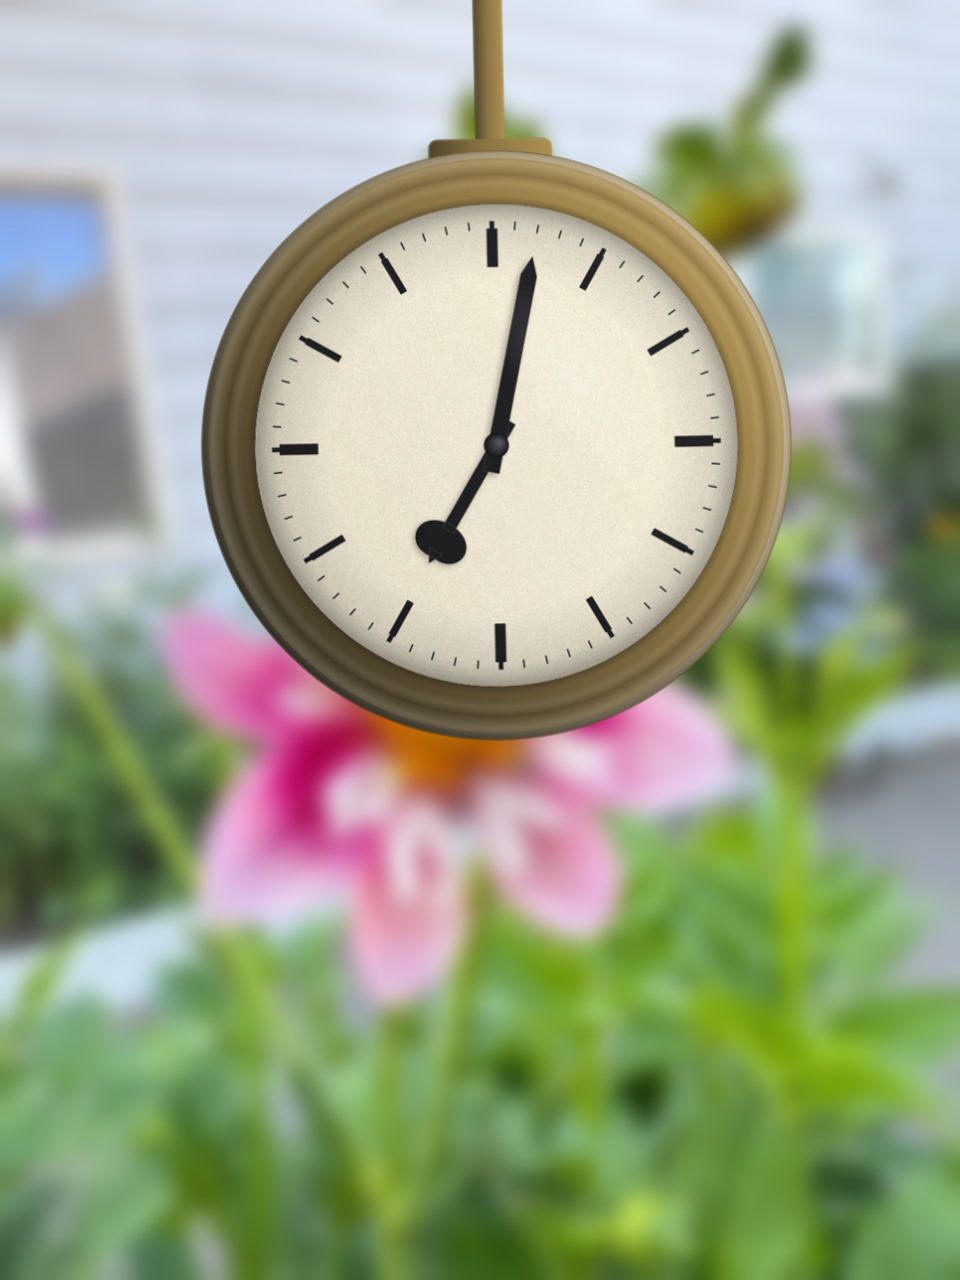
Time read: 7:02
